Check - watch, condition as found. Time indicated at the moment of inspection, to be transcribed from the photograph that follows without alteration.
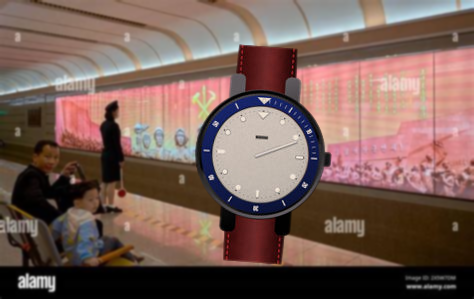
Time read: 2:11
